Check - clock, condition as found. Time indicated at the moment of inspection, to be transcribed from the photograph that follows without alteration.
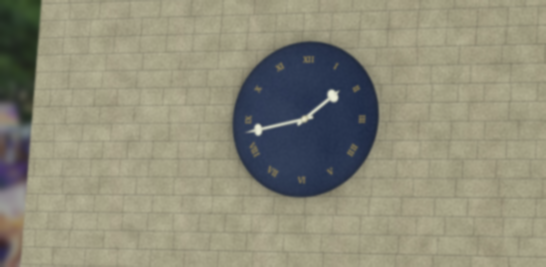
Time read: 1:43
